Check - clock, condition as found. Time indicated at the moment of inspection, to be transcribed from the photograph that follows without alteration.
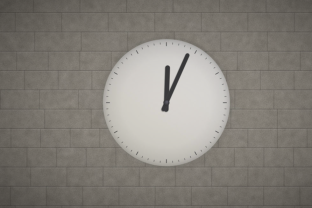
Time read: 12:04
